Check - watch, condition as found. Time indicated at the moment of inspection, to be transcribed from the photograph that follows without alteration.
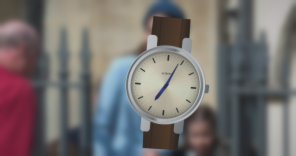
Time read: 7:04
